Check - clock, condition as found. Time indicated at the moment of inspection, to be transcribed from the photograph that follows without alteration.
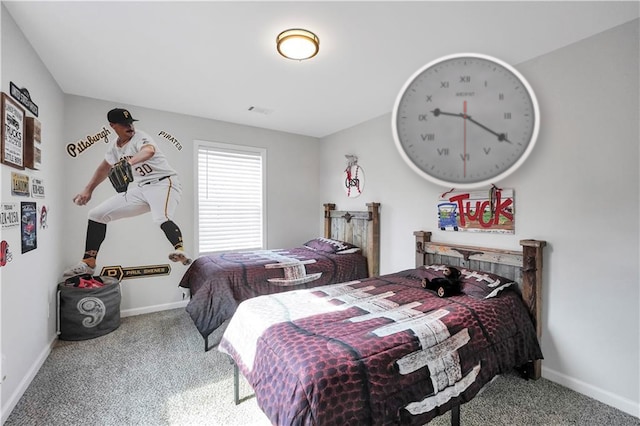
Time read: 9:20:30
